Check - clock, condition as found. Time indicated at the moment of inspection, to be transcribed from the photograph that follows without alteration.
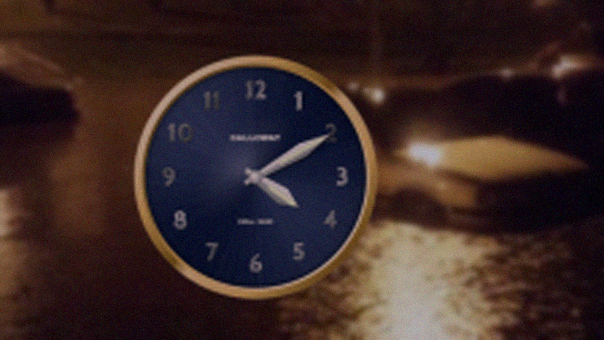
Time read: 4:10
